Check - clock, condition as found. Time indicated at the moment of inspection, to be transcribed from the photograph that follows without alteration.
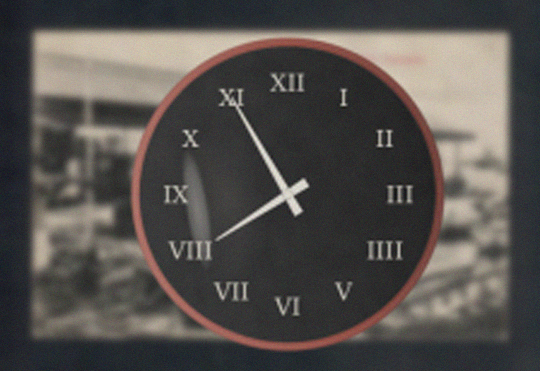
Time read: 7:55
